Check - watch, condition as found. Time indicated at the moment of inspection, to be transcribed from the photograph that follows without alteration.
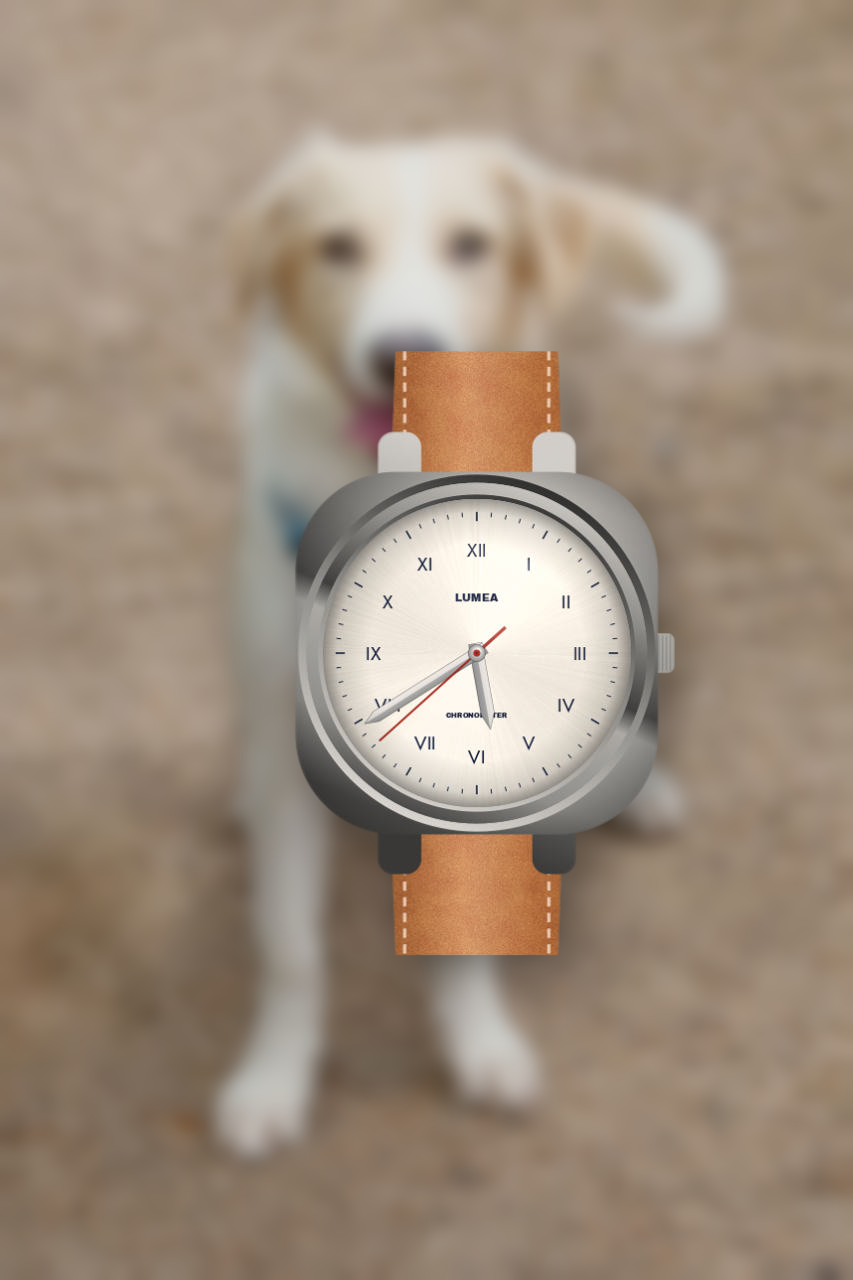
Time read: 5:39:38
